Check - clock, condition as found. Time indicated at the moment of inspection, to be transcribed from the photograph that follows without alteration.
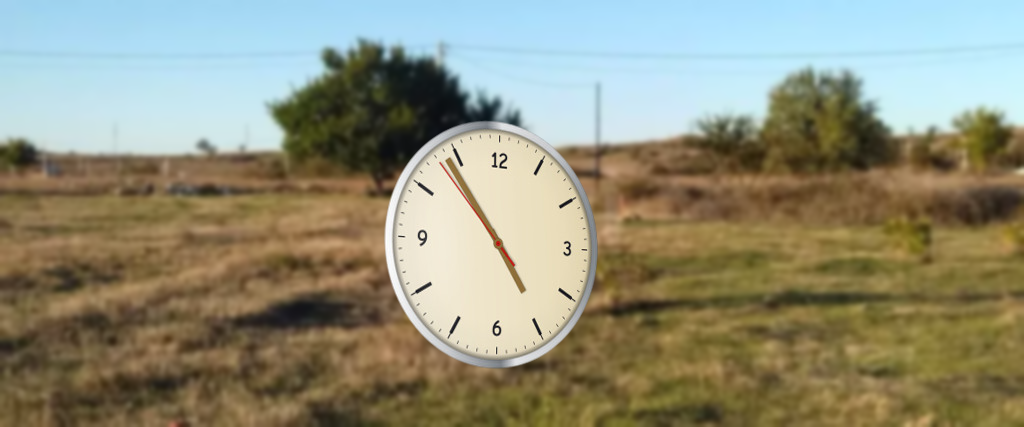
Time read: 4:53:53
